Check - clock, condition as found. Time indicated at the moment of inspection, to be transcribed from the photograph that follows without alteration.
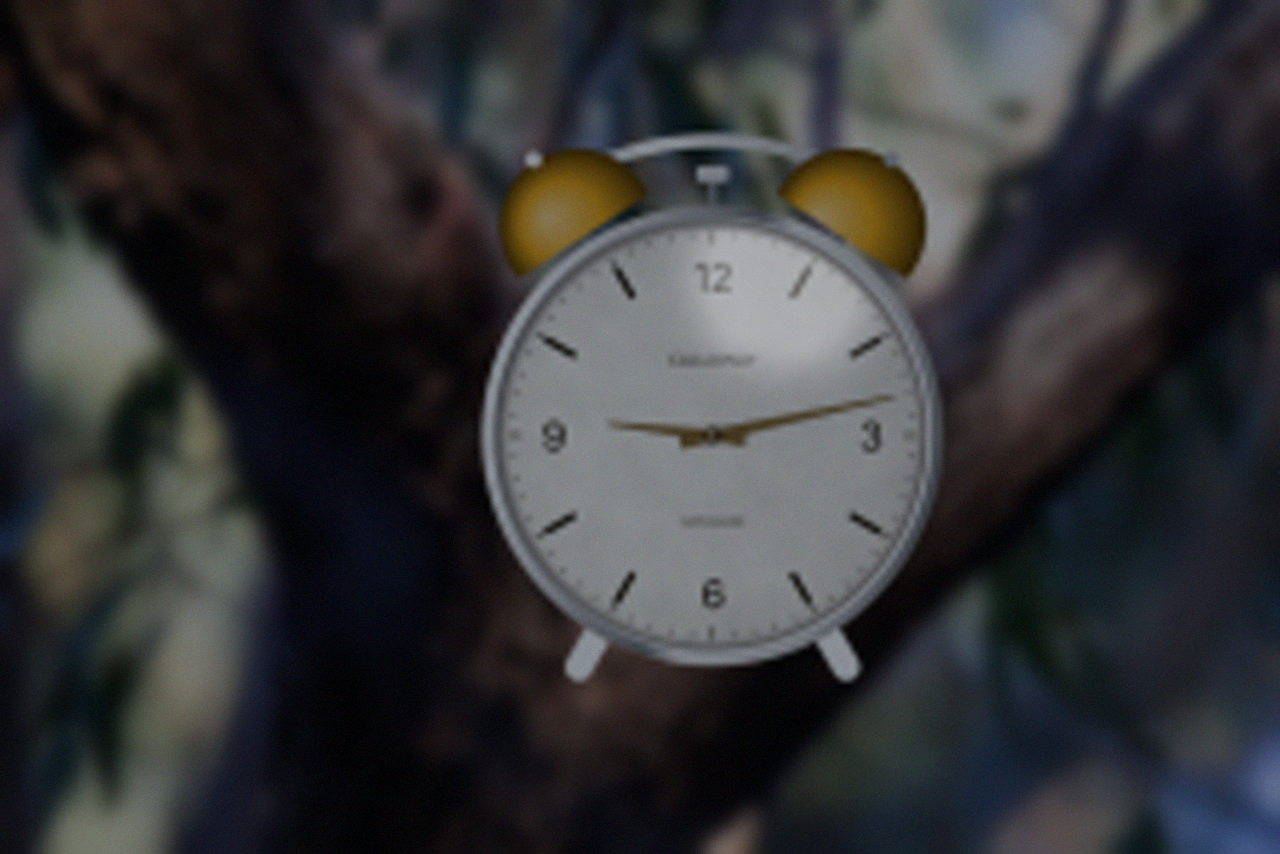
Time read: 9:13
